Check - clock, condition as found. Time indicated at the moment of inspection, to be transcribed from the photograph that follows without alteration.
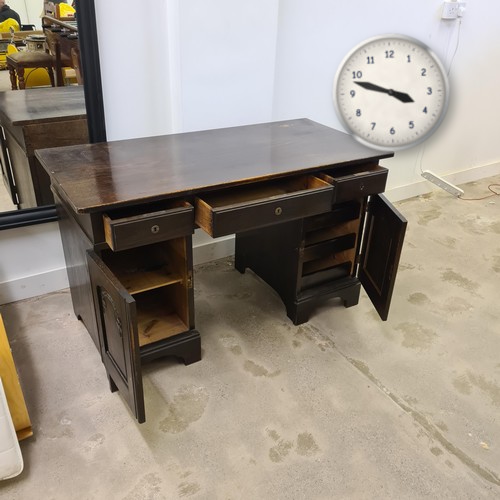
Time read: 3:48
